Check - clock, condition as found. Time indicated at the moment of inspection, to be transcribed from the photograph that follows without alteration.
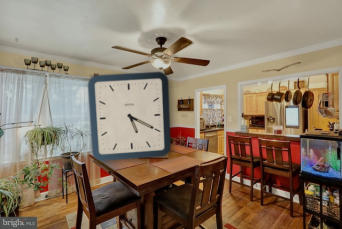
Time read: 5:20
